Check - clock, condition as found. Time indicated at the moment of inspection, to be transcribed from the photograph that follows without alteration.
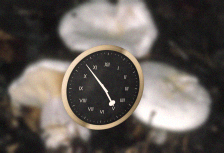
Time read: 4:53
